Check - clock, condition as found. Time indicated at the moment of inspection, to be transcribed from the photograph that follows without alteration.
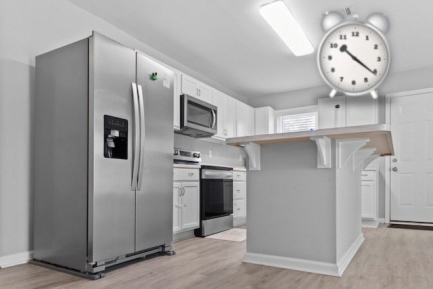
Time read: 10:21
